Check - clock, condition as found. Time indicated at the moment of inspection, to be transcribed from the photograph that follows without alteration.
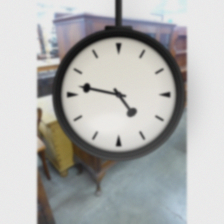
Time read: 4:47
